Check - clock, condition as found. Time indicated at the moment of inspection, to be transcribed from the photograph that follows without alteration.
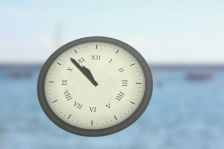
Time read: 10:53
